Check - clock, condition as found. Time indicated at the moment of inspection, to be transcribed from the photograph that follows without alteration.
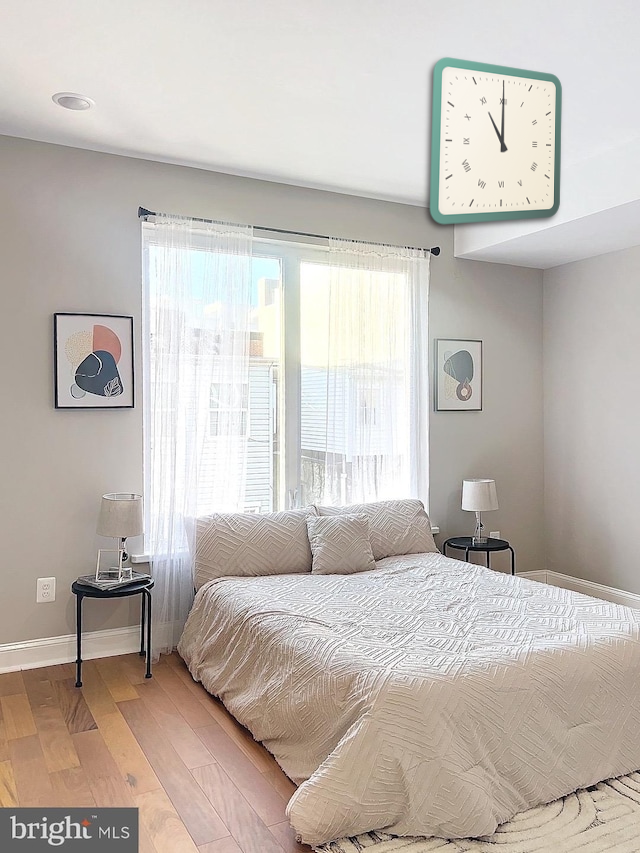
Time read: 11:00
